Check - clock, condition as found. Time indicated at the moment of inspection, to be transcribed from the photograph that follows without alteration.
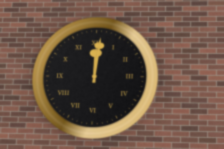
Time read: 12:01
